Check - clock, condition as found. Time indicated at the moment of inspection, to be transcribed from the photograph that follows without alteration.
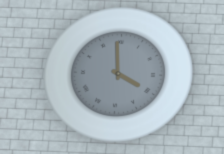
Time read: 3:59
